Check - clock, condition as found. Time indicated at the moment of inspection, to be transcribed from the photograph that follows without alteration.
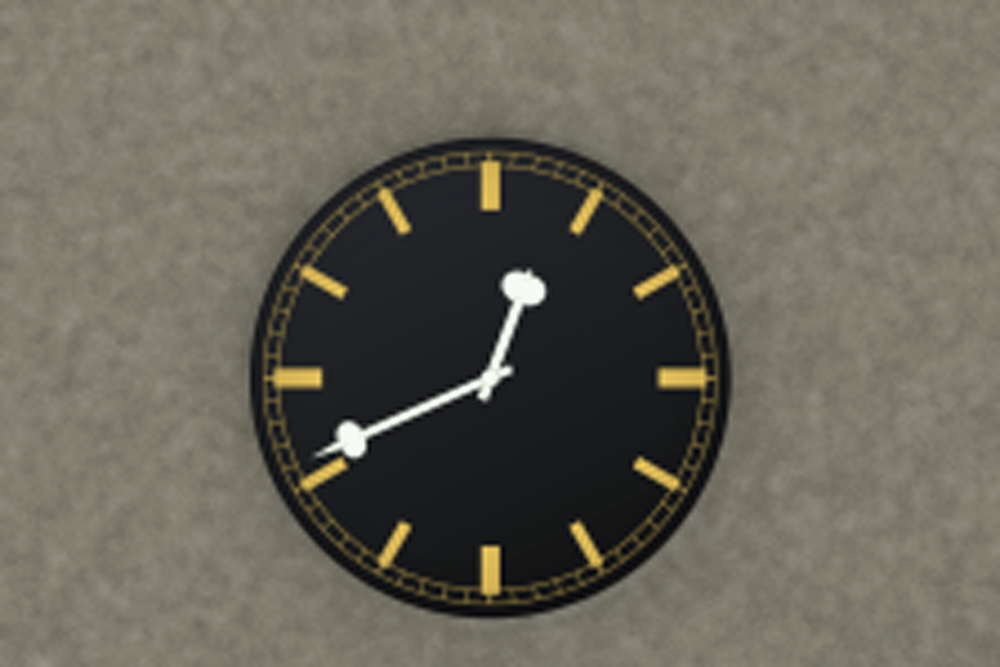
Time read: 12:41
